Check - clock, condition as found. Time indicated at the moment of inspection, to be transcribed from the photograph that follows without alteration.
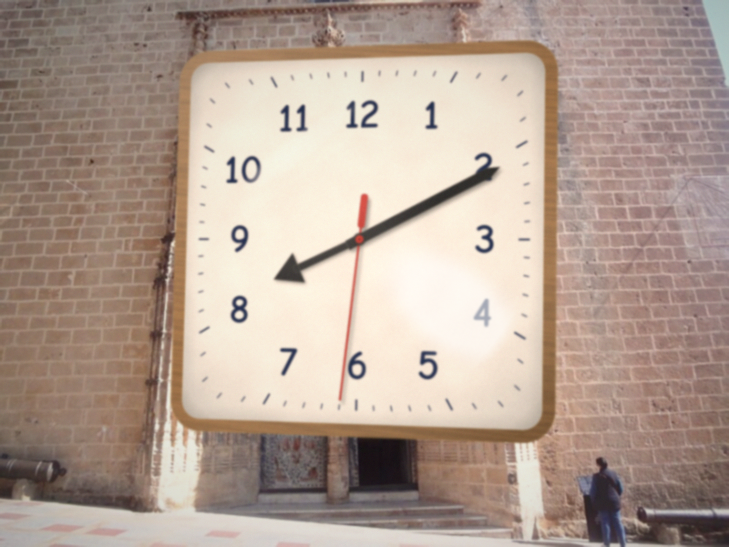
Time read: 8:10:31
